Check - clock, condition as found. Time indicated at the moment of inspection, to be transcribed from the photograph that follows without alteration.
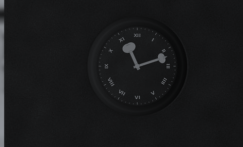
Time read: 11:12
